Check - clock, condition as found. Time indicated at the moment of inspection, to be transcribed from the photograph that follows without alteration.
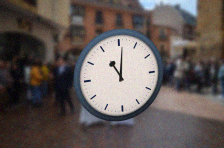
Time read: 11:01
